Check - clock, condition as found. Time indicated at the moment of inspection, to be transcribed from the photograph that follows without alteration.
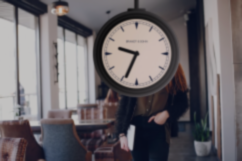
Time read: 9:34
